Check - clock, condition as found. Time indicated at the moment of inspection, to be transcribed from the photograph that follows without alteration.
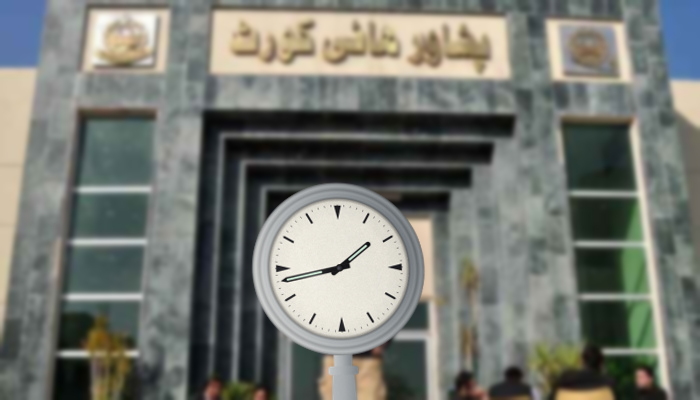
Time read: 1:43
